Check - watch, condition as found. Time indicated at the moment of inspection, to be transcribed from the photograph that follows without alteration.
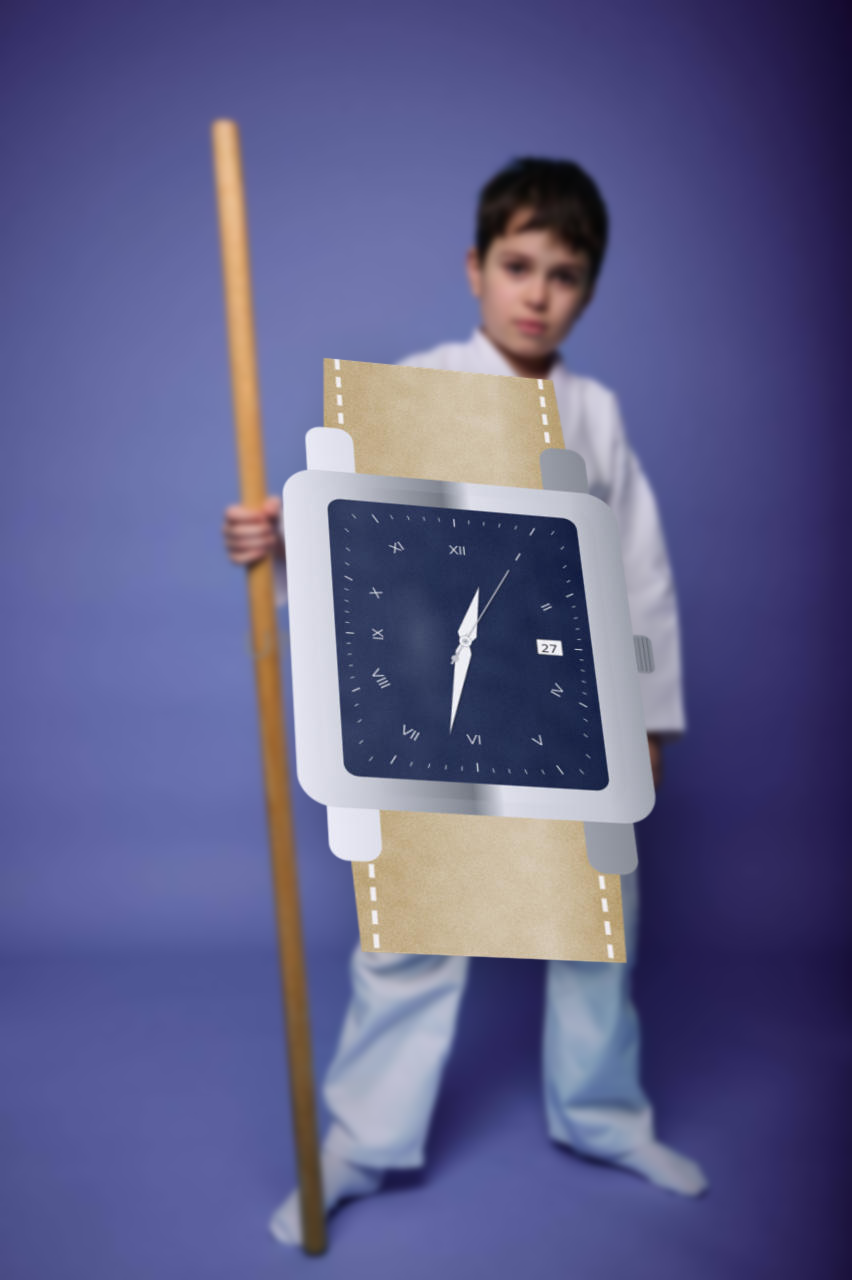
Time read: 12:32:05
